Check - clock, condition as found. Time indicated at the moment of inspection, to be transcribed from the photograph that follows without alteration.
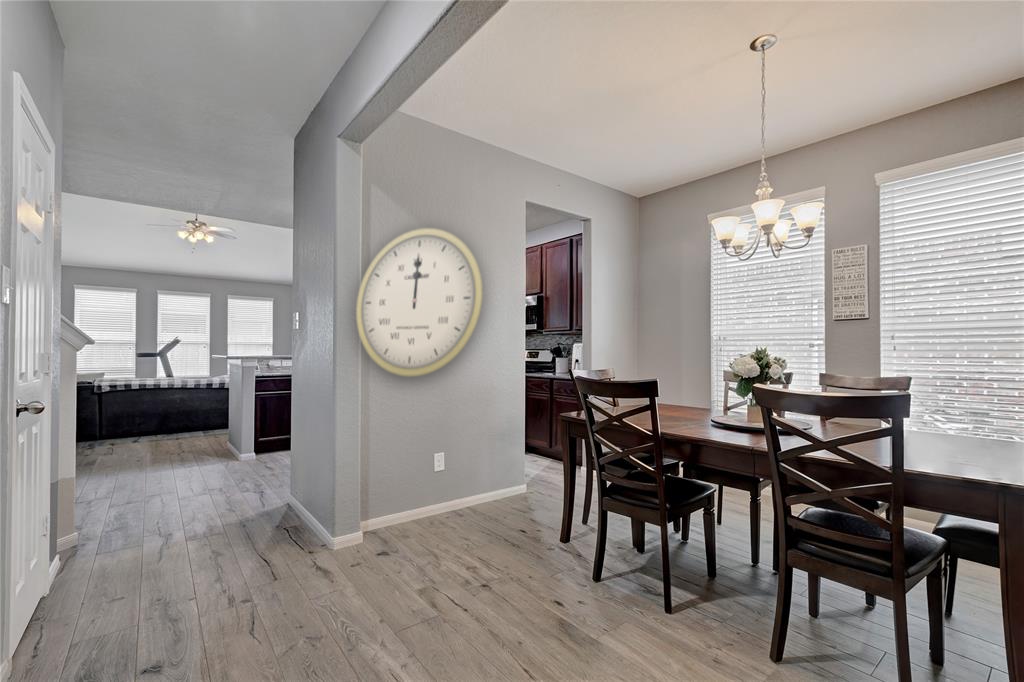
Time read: 12:00
